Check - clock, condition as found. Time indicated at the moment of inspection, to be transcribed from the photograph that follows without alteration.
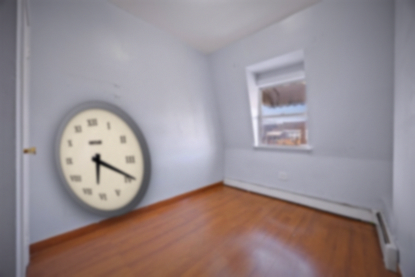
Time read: 6:19
